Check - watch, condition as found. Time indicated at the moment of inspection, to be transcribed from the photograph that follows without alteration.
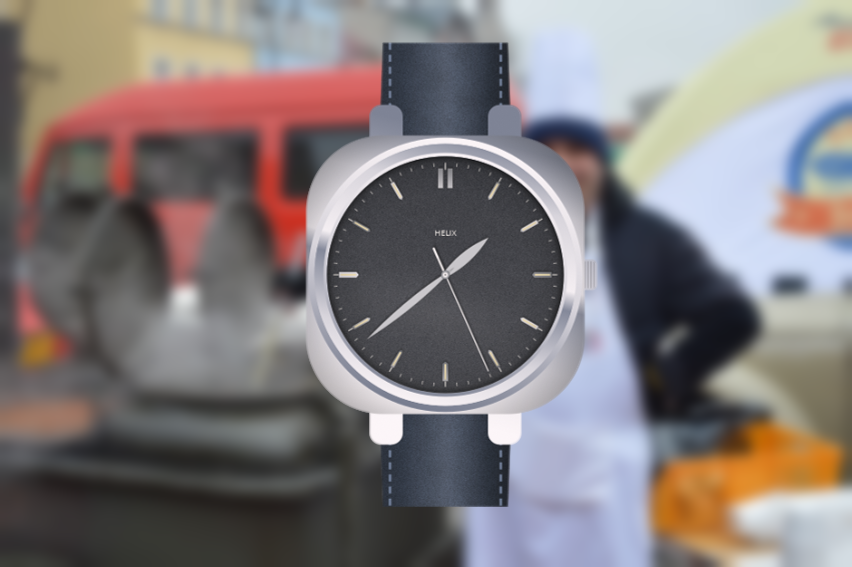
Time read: 1:38:26
